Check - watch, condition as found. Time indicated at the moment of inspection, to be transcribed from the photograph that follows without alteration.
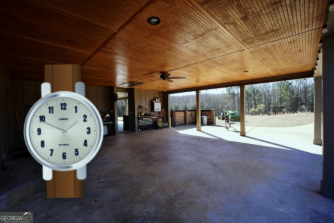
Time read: 1:49
